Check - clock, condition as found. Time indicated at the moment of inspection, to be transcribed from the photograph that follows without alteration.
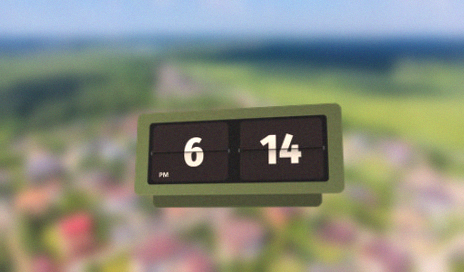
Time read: 6:14
